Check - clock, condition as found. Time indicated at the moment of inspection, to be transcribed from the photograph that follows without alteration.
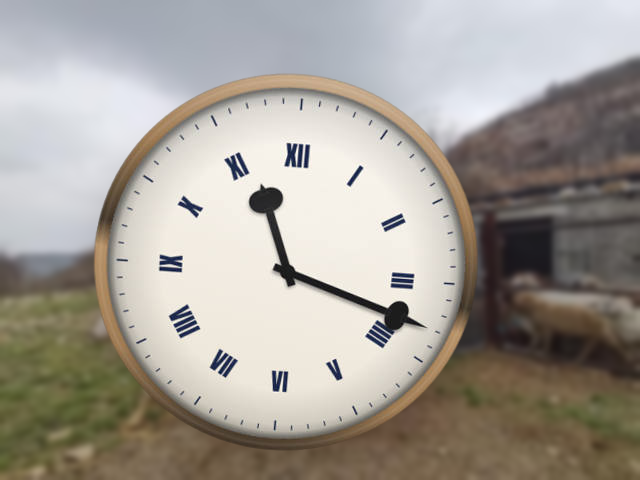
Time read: 11:18
